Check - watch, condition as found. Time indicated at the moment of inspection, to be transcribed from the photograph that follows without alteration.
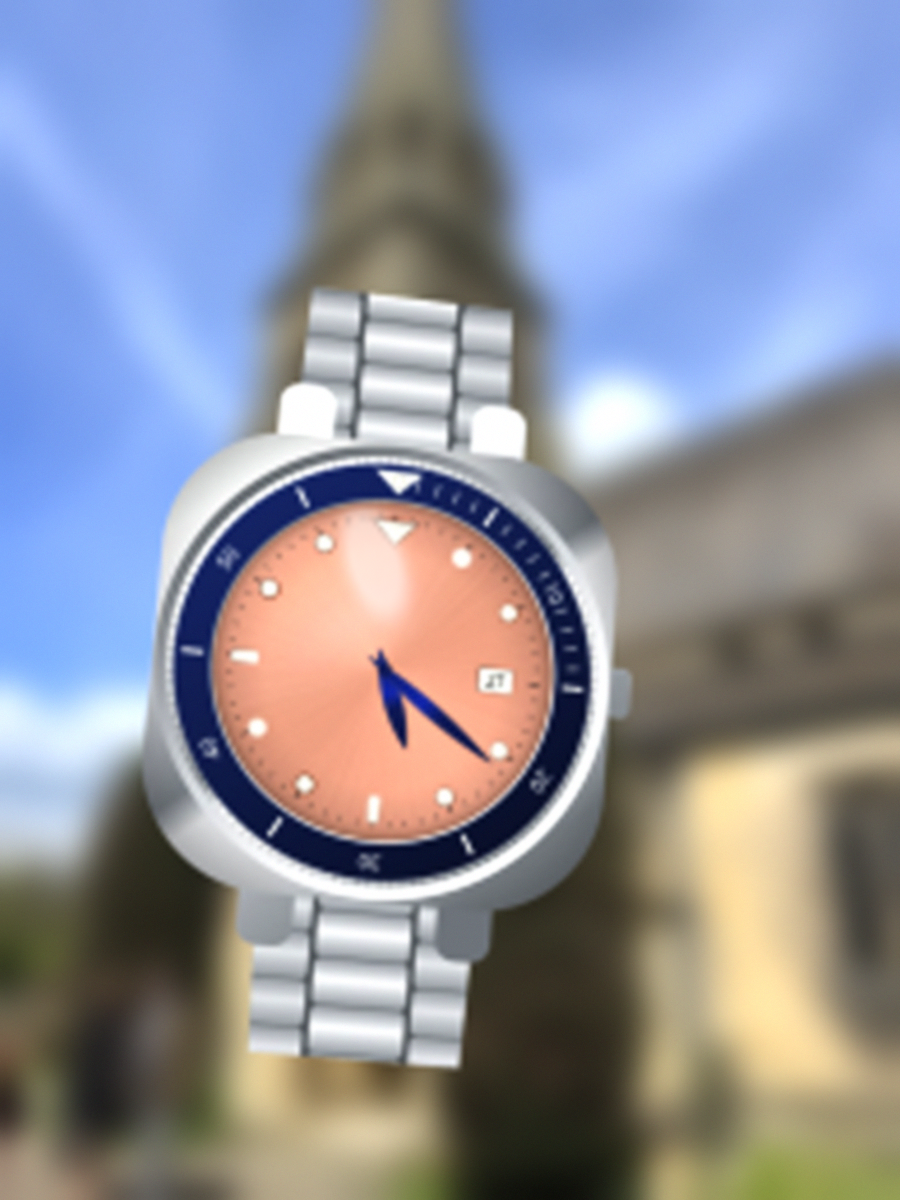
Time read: 5:21
